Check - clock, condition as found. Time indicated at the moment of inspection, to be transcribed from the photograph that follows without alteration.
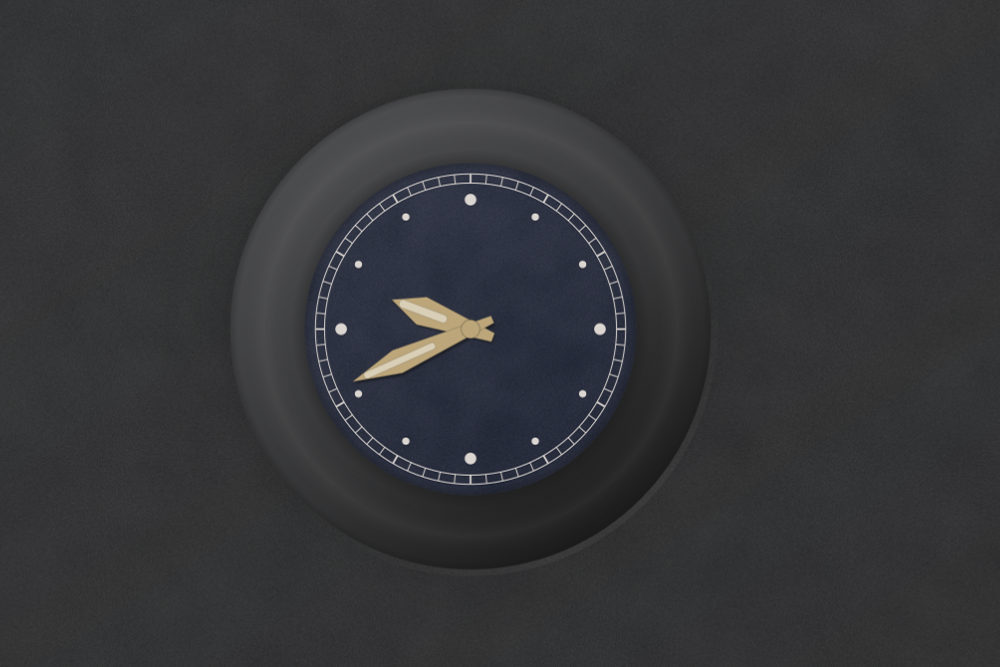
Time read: 9:41
